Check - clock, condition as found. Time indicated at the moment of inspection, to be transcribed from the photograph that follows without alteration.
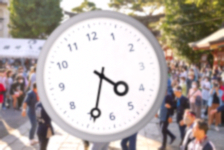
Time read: 4:34
